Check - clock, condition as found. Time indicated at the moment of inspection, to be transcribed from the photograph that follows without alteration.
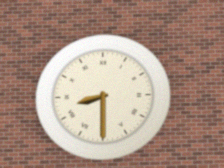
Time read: 8:30
